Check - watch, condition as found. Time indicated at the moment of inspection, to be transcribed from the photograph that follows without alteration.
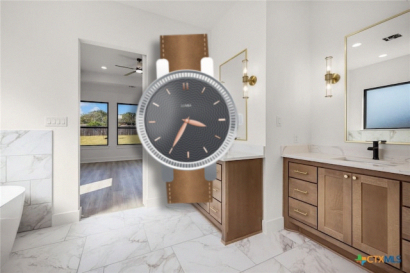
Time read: 3:35
